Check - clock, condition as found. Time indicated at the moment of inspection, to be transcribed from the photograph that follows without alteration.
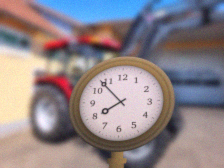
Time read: 7:53
